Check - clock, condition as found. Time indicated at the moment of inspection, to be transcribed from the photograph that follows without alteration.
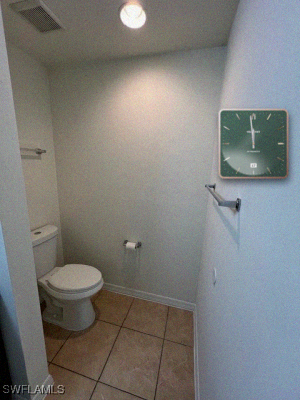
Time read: 11:59
